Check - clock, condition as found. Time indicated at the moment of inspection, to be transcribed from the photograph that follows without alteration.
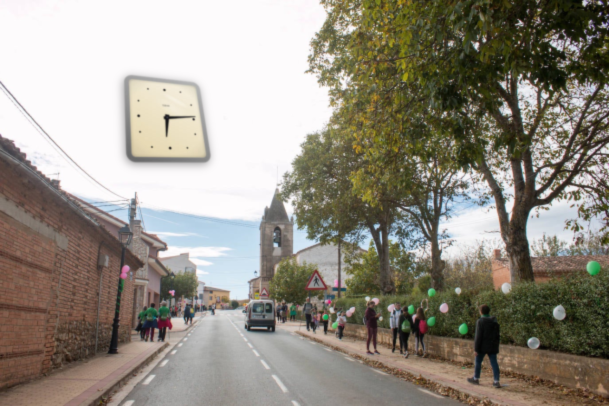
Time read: 6:14
